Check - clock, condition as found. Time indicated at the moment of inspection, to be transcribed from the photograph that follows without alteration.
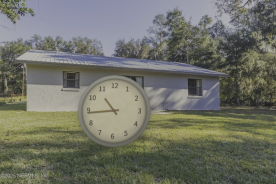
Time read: 10:44
